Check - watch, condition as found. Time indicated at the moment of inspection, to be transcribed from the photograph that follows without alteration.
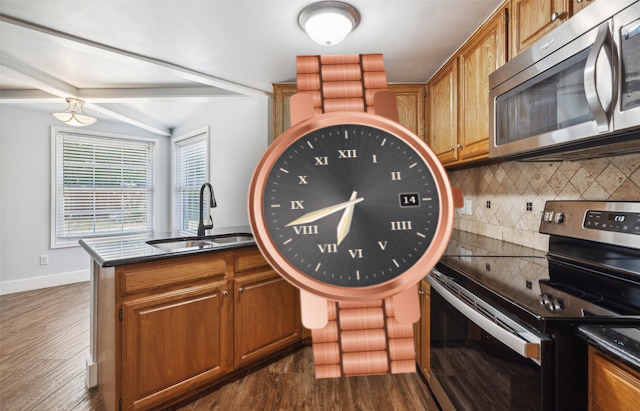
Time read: 6:42
